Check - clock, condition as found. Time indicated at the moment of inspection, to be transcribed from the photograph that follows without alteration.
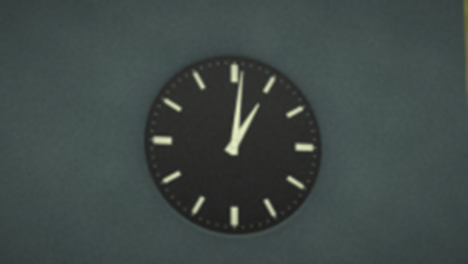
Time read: 1:01
